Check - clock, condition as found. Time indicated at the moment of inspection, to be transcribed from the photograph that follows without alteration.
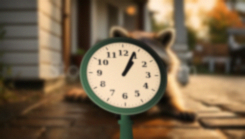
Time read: 1:04
